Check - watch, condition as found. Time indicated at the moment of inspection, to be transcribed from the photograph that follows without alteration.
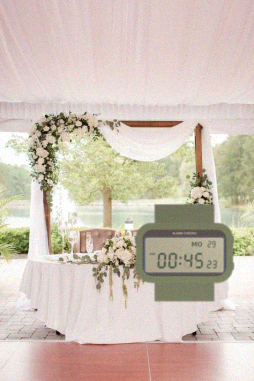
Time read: 0:45
